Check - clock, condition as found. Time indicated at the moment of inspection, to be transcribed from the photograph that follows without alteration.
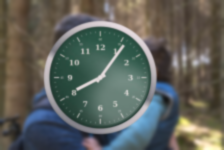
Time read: 8:06
